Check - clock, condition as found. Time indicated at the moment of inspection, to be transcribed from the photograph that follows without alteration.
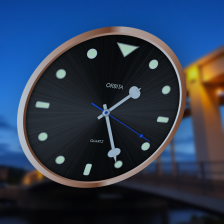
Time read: 1:25:19
